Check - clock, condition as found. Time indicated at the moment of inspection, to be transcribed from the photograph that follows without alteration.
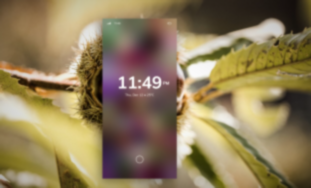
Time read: 11:49
